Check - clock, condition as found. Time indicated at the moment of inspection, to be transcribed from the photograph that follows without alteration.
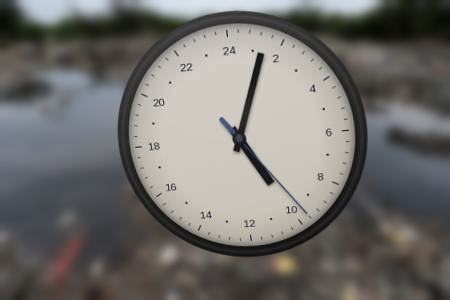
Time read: 10:03:24
